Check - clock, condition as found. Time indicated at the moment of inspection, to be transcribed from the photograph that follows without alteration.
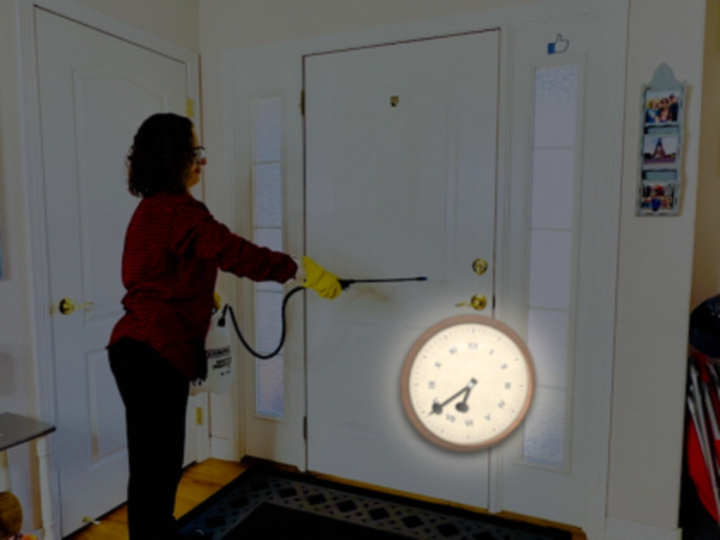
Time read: 6:39
